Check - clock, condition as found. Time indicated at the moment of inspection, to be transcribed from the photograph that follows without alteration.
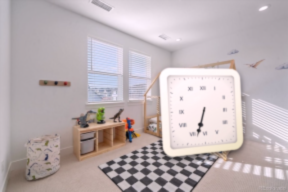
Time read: 6:33
